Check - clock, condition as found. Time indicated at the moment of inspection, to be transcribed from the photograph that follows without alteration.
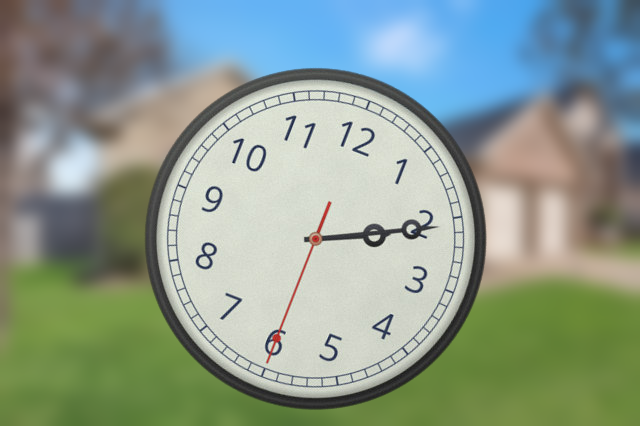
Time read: 2:10:30
